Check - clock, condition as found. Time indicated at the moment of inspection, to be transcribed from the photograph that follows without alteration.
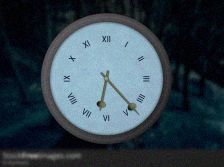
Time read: 6:23
